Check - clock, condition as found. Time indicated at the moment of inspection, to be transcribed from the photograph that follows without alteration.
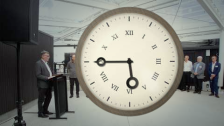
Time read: 5:45
